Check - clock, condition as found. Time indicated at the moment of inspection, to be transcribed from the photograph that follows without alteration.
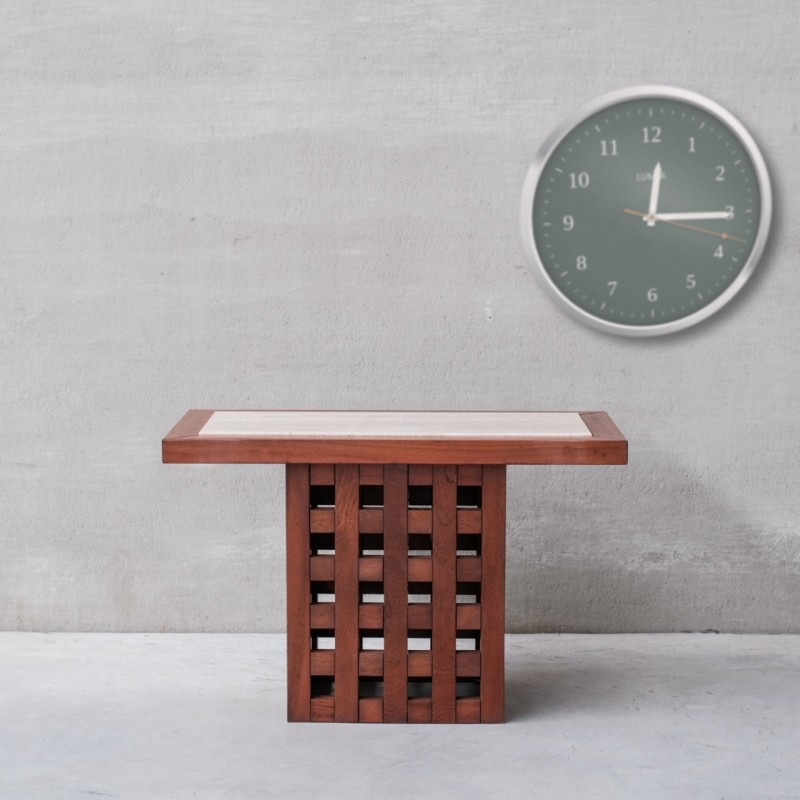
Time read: 12:15:18
